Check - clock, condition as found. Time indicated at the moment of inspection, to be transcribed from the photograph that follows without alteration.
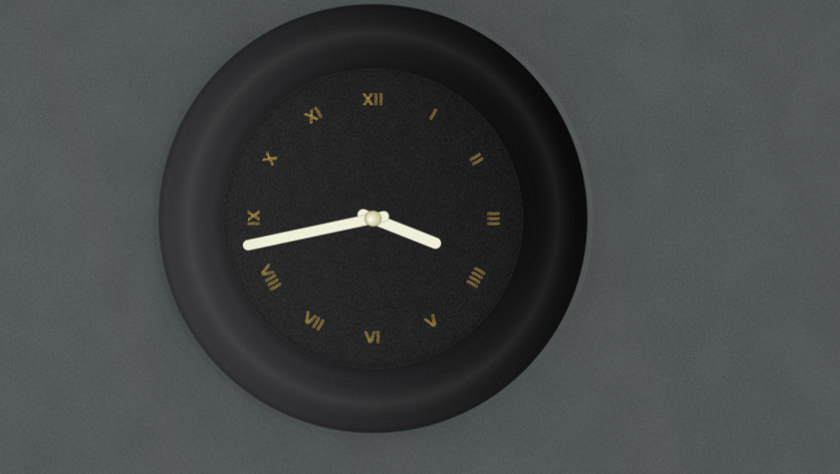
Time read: 3:43
